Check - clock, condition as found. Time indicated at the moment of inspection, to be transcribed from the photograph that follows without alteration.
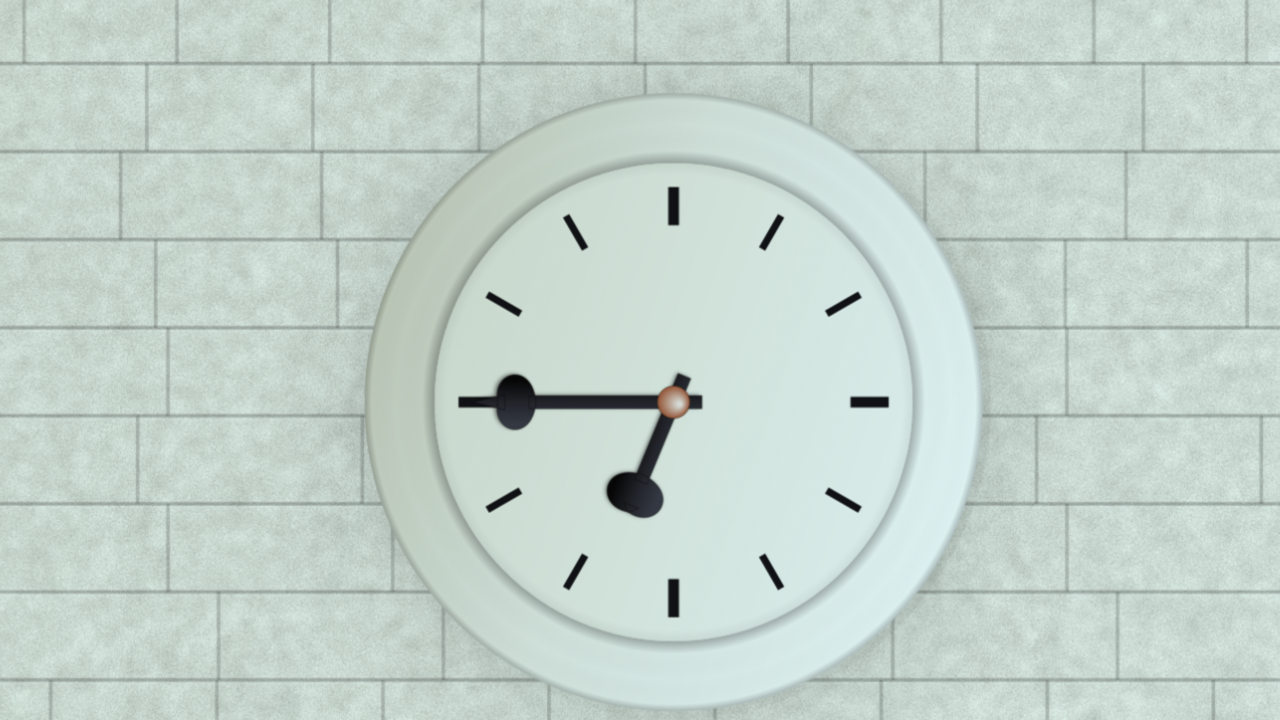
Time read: 6:45
